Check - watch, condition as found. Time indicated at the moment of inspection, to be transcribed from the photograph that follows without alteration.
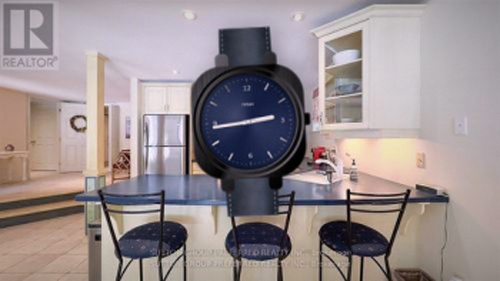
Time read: 2:44
